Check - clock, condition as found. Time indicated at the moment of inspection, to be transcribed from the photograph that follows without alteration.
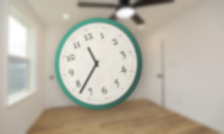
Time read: 11:38
